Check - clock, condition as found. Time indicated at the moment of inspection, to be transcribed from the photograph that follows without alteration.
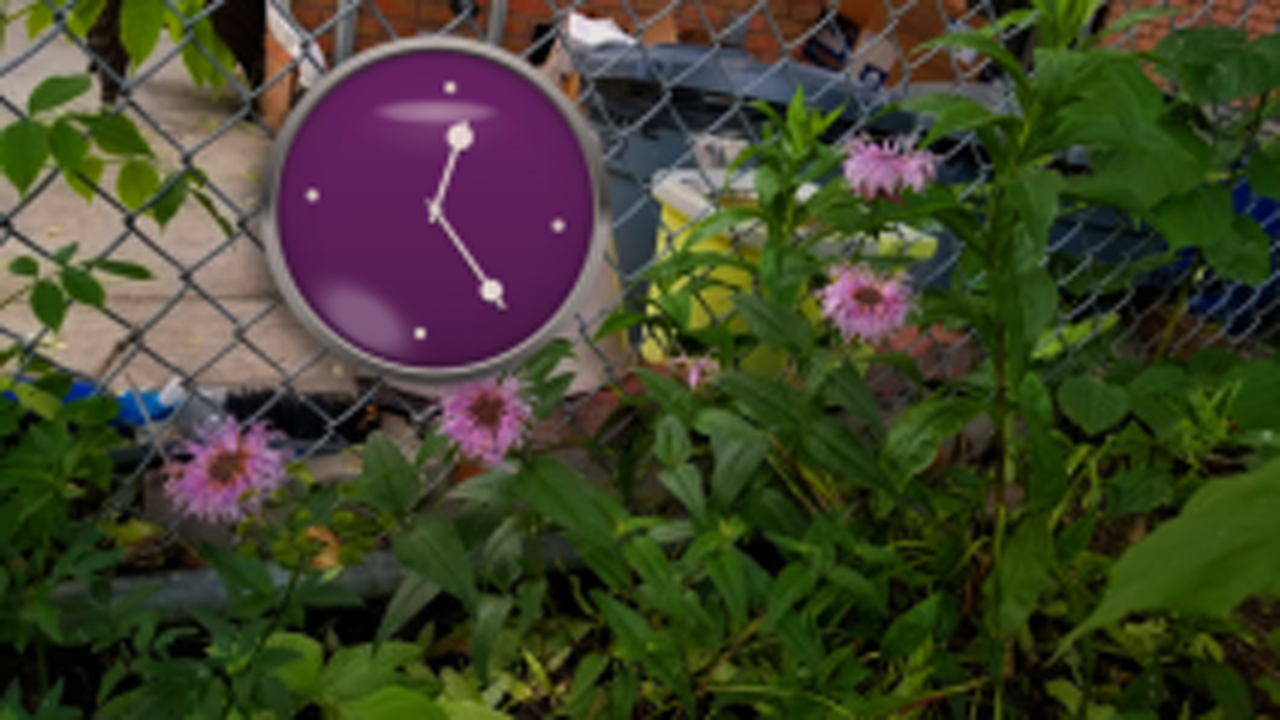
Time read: 12:23
